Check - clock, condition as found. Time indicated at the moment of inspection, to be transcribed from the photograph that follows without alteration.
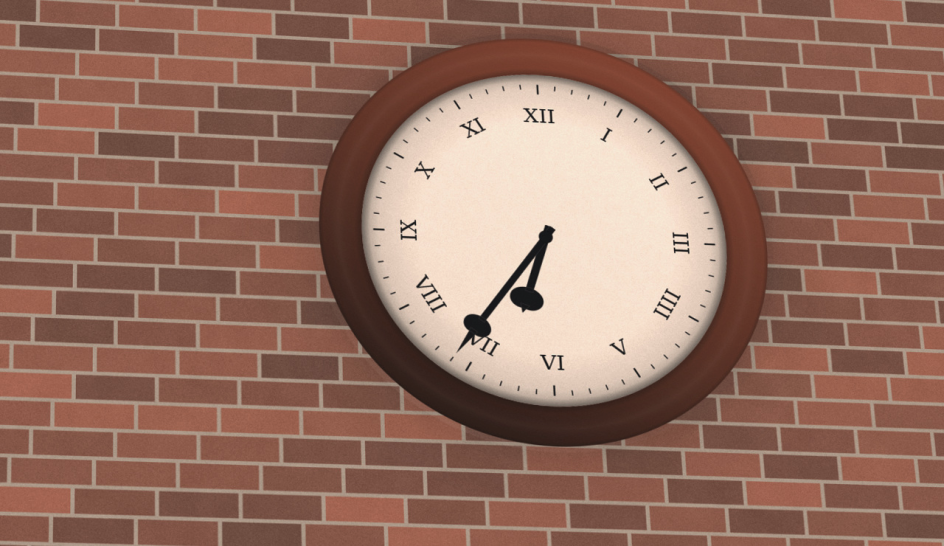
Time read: 6:36
